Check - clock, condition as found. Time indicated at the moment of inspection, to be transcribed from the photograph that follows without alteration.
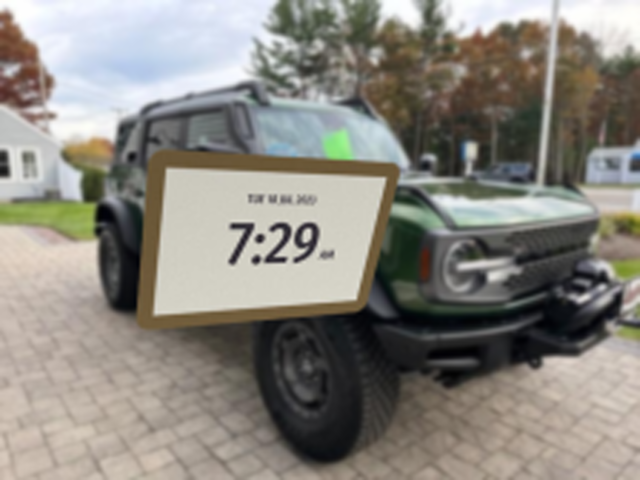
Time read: 7:29
